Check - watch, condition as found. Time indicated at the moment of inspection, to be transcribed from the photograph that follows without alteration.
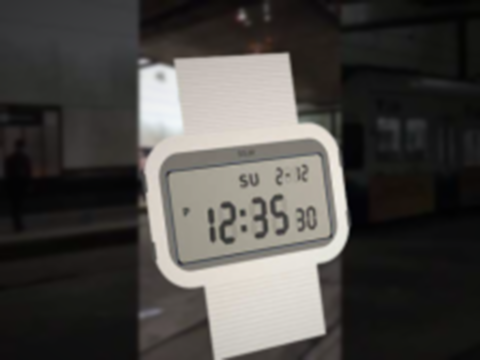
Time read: 12:35:30
